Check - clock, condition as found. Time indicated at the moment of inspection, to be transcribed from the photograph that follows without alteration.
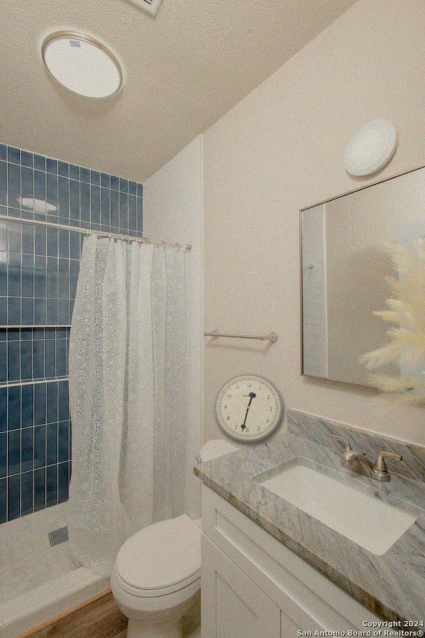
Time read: 12:32
